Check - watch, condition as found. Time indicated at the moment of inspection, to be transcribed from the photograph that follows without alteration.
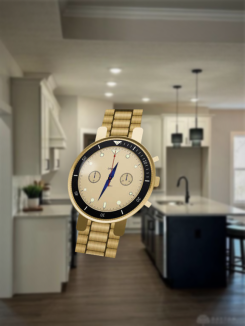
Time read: 12:33
